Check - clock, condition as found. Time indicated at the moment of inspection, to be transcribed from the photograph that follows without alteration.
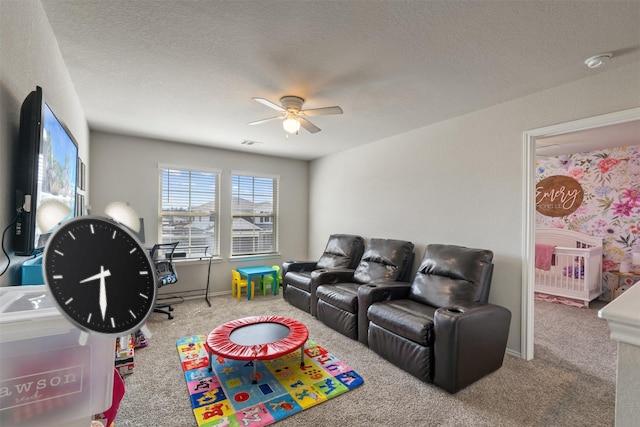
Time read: 8:32
